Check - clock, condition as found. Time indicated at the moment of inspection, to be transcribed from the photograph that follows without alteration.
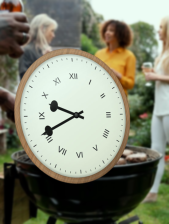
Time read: 9:41
